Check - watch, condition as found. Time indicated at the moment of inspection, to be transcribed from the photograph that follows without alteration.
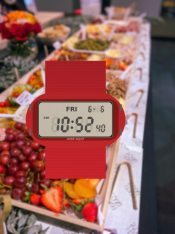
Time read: 10:52:40
